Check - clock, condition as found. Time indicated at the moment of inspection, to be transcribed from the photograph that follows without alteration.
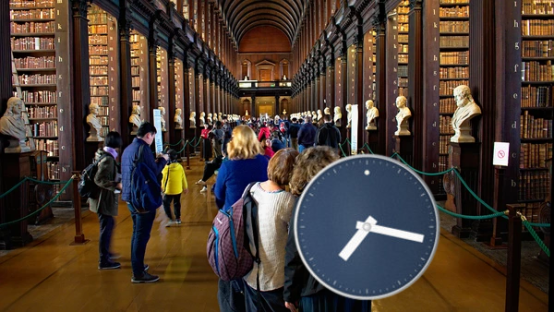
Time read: 7:17
